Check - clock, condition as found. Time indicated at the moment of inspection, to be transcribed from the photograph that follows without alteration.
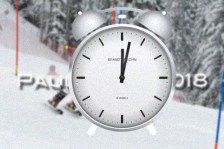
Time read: 12:02
